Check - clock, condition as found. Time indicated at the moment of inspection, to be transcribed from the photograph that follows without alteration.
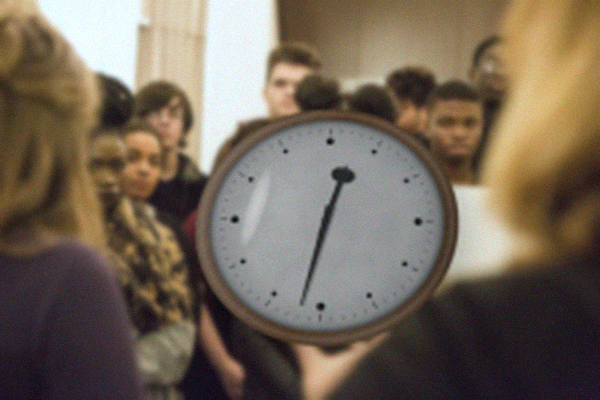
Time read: 12:32
